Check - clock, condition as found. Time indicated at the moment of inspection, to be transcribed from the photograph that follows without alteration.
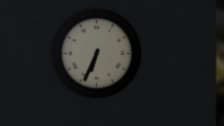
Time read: 6:34
